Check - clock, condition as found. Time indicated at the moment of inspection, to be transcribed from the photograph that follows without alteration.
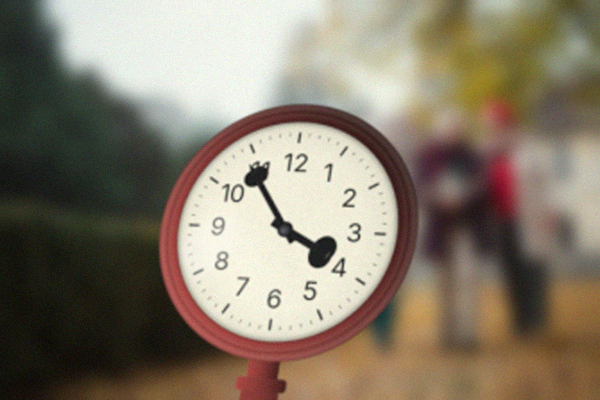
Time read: 3:54
